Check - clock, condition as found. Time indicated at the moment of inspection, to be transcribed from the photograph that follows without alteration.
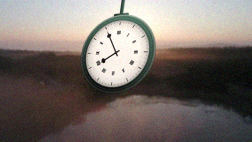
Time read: 7:55
